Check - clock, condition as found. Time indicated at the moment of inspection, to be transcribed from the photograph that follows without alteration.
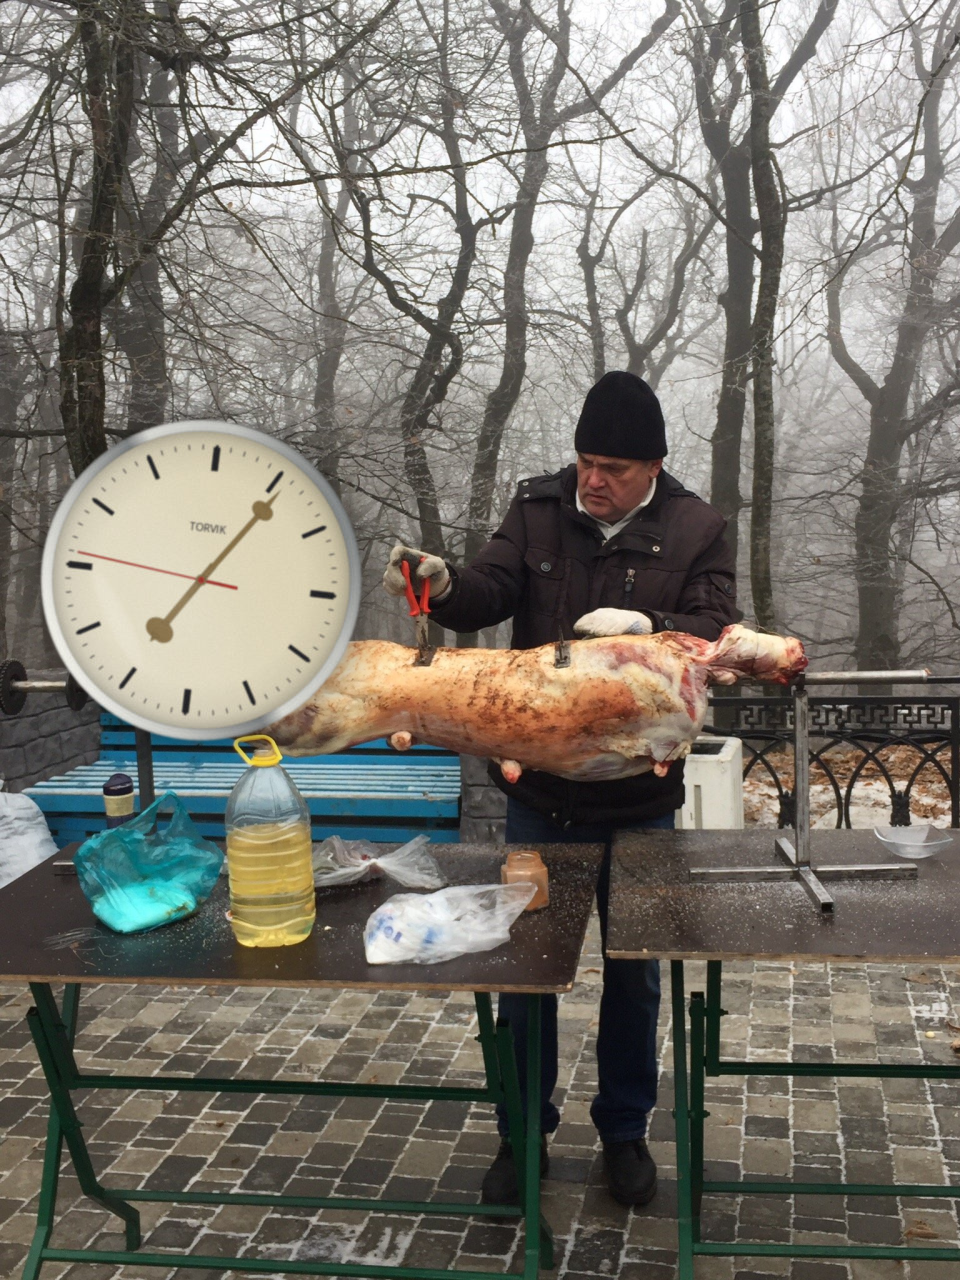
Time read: 7:05:46
